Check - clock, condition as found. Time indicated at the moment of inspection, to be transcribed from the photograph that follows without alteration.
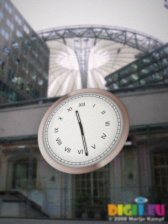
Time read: 11:28
